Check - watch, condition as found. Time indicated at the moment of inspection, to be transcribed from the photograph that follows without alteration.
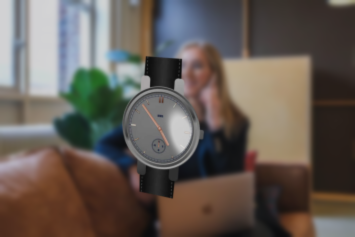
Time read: 4:53
